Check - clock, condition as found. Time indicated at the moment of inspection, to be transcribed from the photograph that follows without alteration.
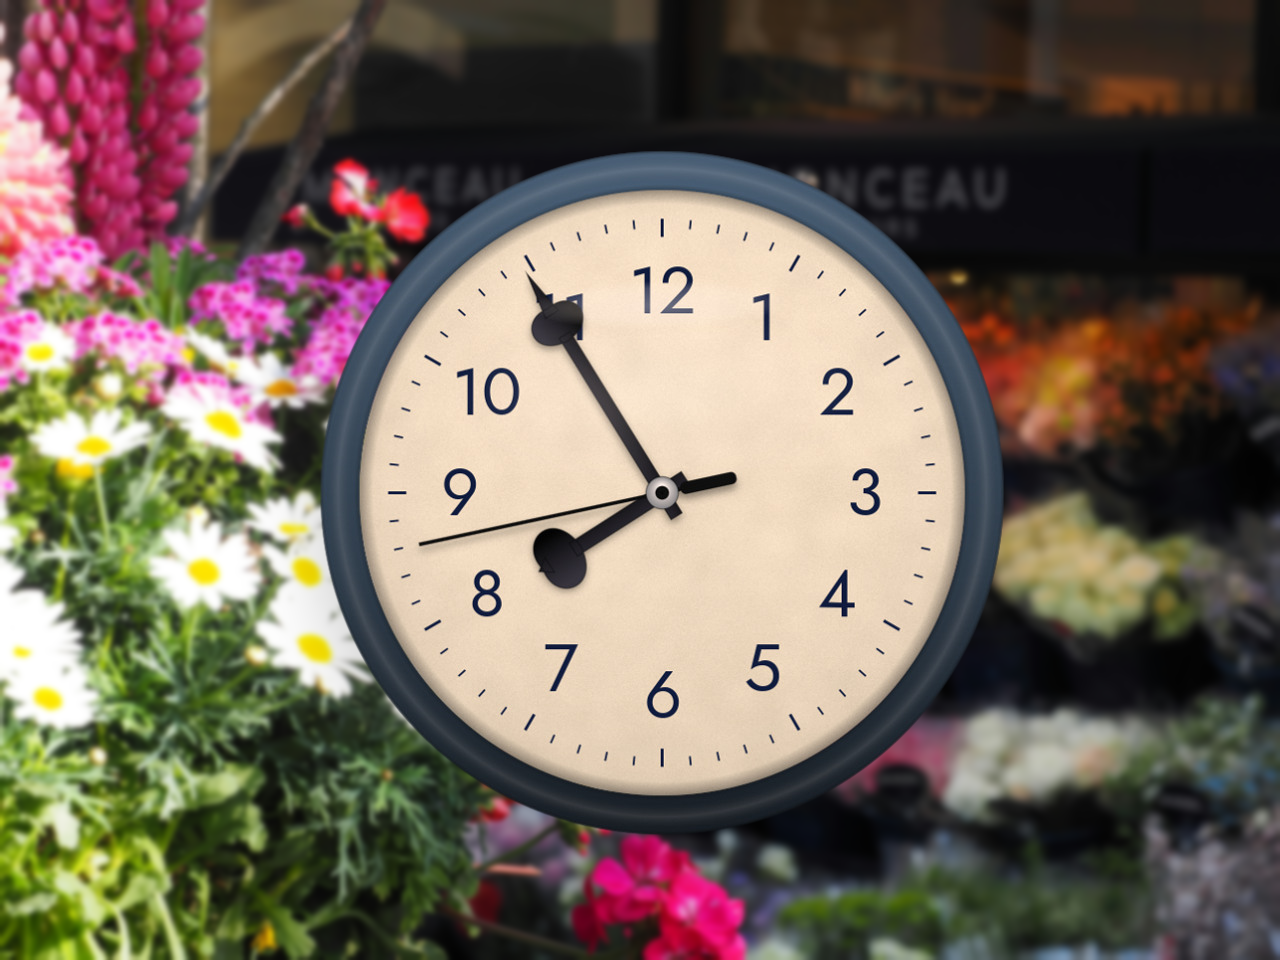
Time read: 7:54:43
